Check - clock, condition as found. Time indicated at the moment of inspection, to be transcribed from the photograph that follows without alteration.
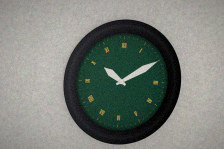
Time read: 10:10
